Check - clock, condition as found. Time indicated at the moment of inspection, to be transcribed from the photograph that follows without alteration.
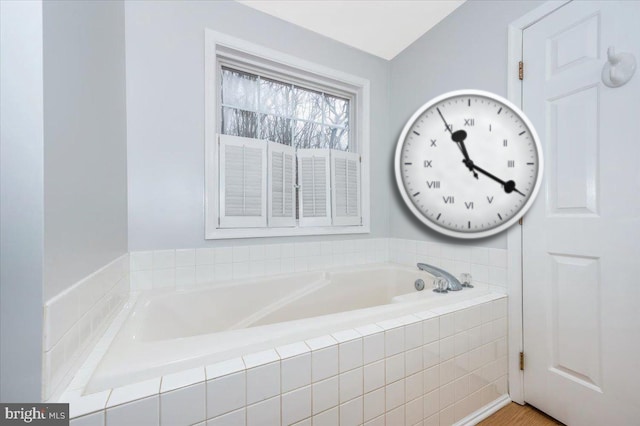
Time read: 11:19:55
